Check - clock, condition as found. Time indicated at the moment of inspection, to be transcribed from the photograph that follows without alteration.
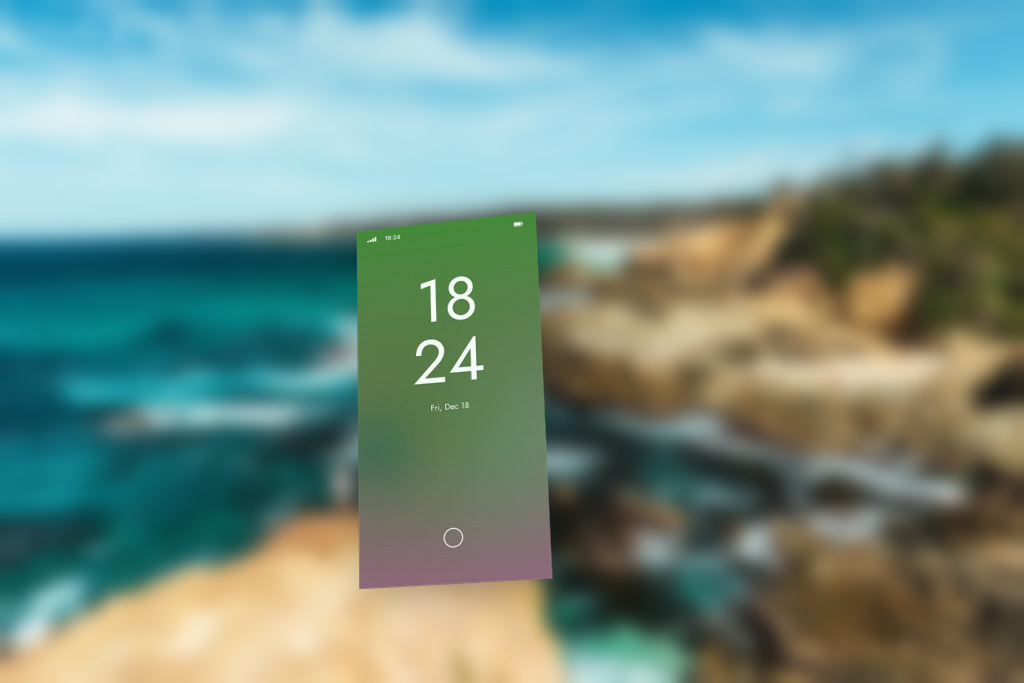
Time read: 18:24
